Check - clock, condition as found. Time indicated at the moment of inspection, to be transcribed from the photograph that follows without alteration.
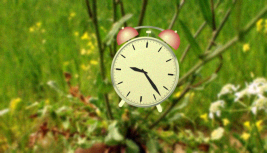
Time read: 9:23
